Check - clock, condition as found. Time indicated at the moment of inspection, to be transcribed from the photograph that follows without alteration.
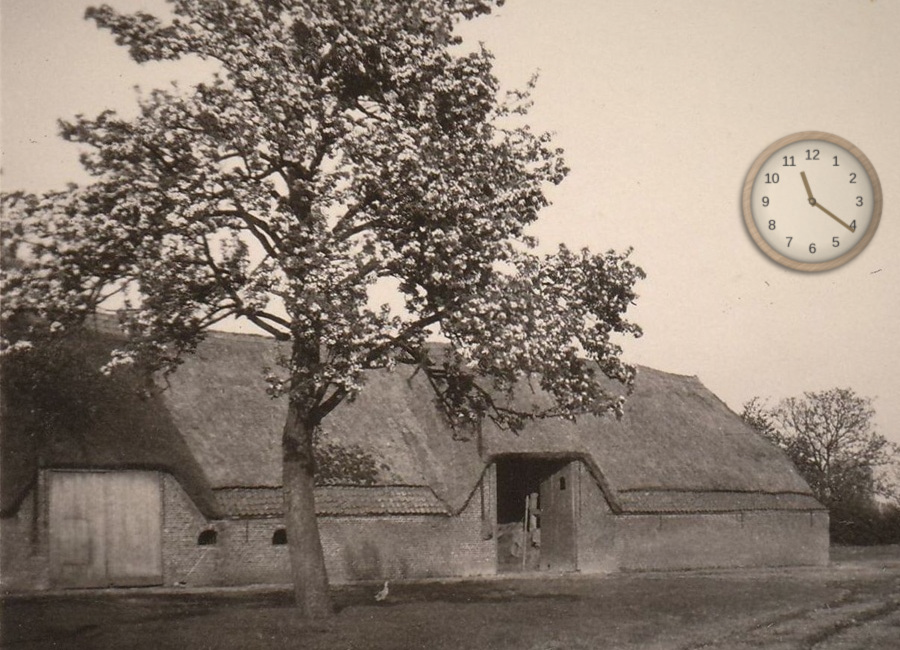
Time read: 11:21
